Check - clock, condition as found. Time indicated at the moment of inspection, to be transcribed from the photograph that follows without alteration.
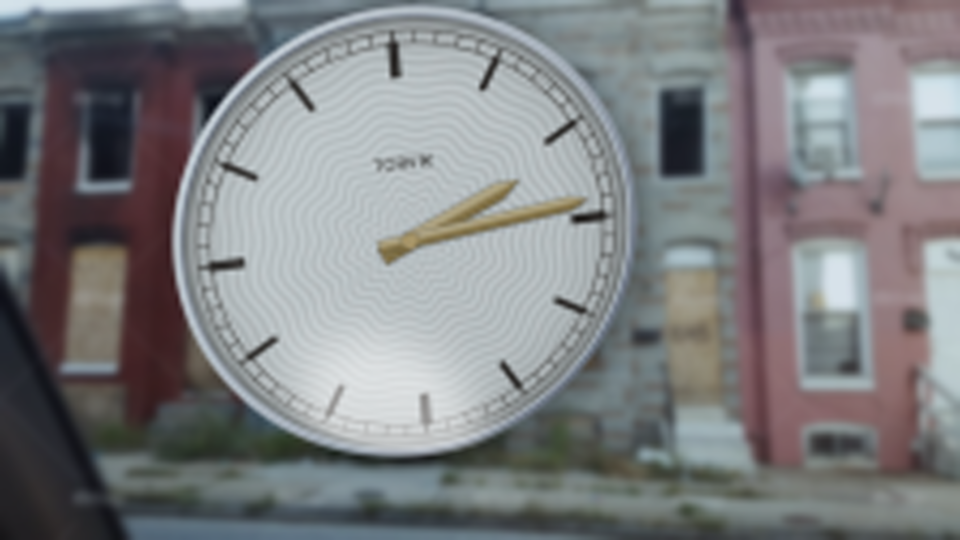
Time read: 2:14
